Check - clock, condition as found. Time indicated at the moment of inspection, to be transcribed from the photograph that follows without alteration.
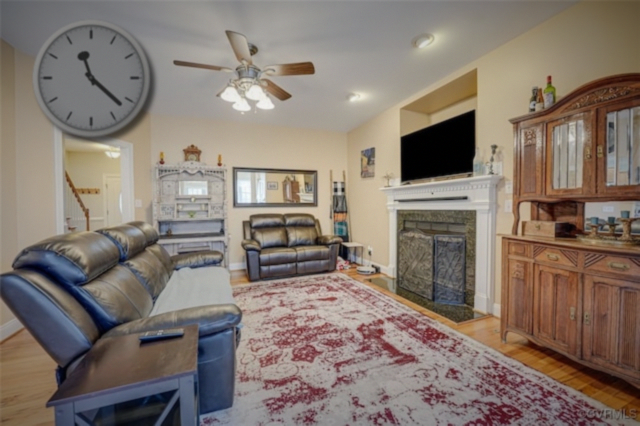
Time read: 11:22
